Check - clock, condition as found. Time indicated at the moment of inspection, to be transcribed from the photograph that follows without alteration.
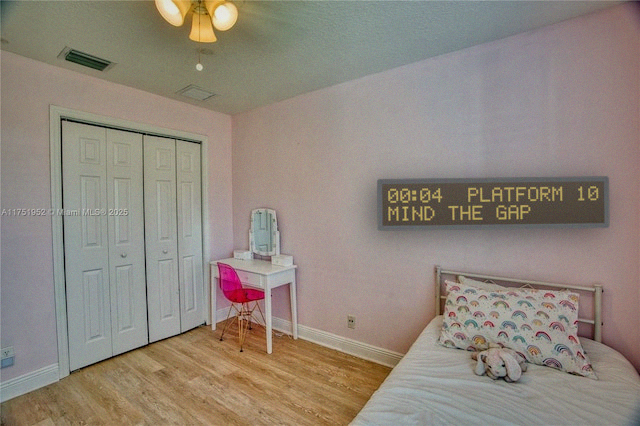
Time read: 0:04
